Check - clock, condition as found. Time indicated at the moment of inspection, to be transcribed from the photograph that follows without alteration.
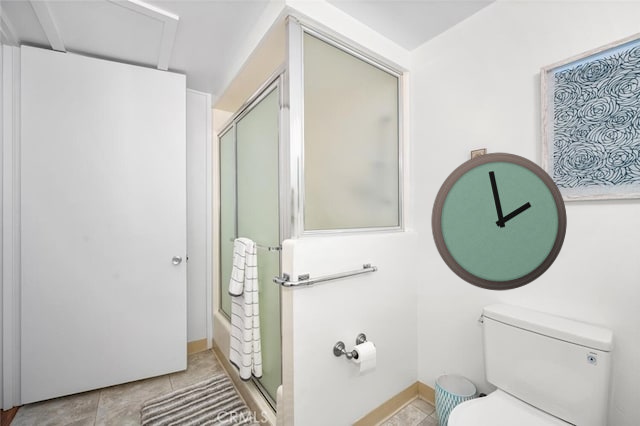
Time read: 1:58
